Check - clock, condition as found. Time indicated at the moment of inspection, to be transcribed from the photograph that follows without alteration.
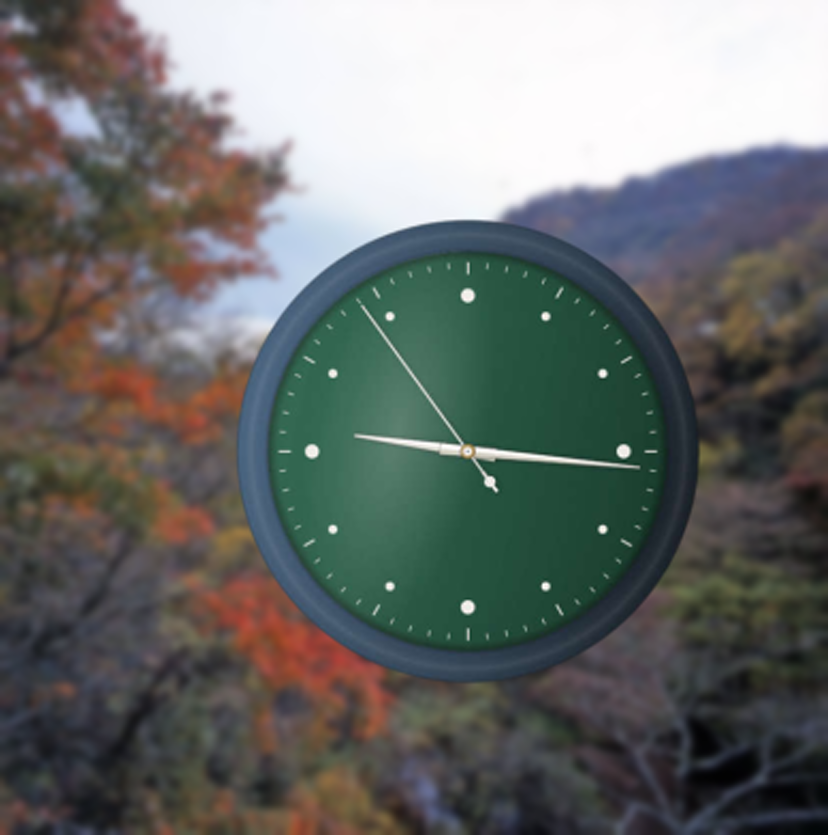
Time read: 9:15:54
